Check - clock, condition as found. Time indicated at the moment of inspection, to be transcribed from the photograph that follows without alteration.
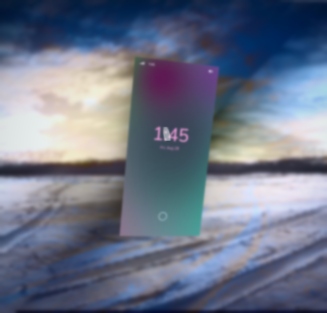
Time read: 1:45
